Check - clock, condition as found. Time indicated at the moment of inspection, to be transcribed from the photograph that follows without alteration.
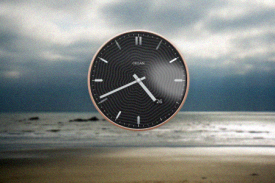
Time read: 4:41
